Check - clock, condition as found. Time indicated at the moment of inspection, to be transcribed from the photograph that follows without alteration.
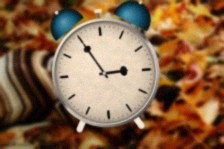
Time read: 2:55
